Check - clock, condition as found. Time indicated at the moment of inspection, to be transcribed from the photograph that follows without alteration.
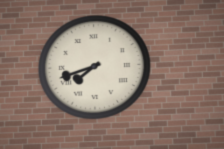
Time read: 7:42
